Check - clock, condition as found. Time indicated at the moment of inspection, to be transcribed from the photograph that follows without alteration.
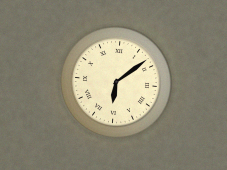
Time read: 6:08
